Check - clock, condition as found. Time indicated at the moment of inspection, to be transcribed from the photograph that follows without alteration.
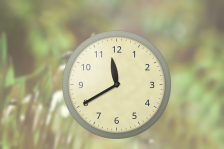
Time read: 11:40
